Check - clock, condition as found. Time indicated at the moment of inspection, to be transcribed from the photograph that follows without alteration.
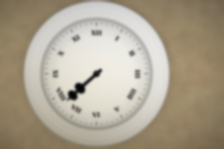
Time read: 7:38
